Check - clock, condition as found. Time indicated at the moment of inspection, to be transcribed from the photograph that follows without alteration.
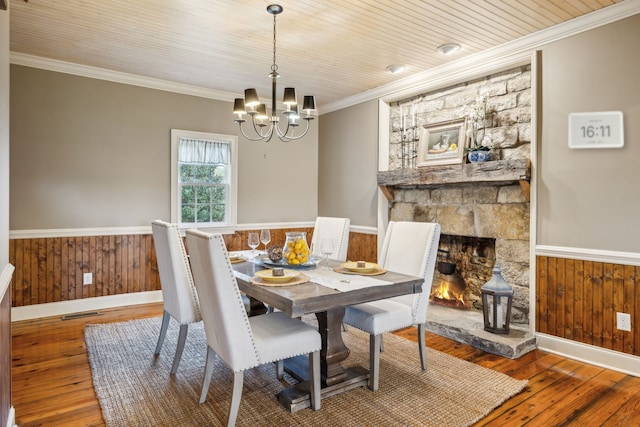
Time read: 16:11
